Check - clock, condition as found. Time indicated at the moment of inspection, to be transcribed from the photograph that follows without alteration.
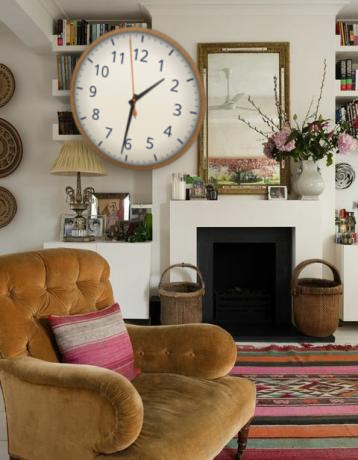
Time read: 1:30:58
